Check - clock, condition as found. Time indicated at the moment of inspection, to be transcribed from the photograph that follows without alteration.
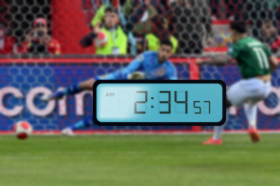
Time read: 2:34:57
